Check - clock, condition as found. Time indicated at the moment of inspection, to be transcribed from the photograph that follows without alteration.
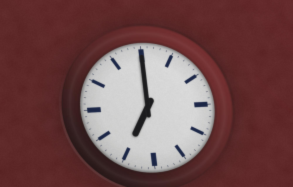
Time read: 7:00
